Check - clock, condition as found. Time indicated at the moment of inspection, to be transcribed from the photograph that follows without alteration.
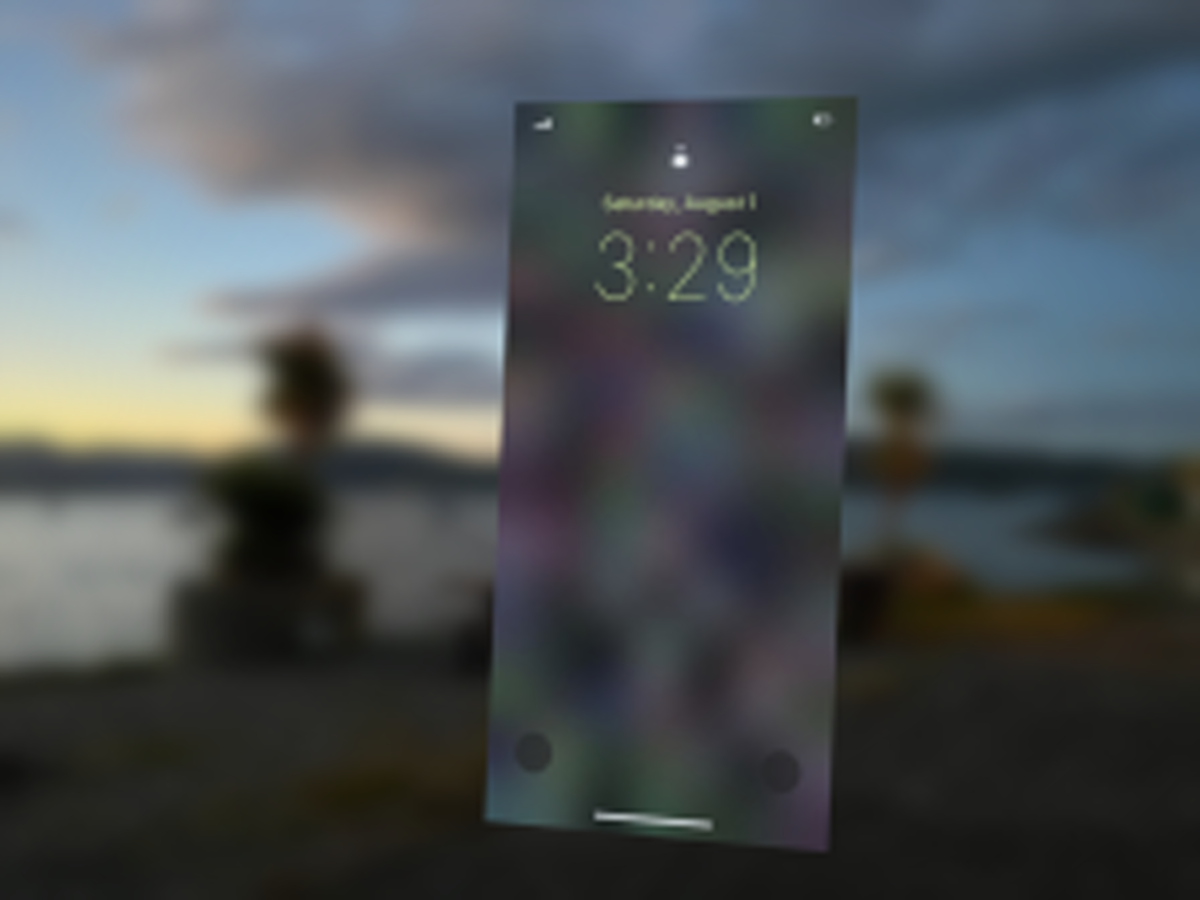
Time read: 3:29
